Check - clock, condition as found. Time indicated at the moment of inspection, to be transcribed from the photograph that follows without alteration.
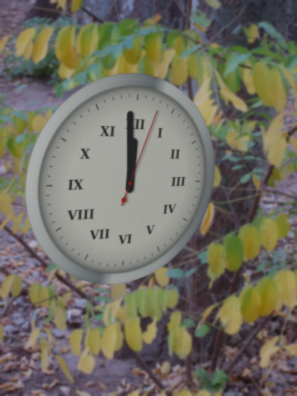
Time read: 11:59:03
